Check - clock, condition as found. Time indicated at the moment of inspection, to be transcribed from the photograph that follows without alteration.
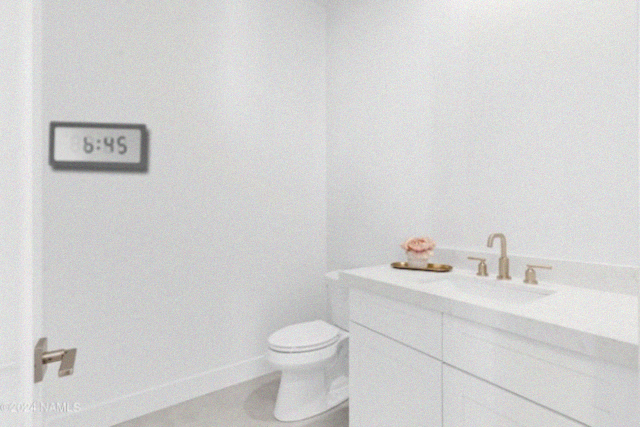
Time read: 6:45
